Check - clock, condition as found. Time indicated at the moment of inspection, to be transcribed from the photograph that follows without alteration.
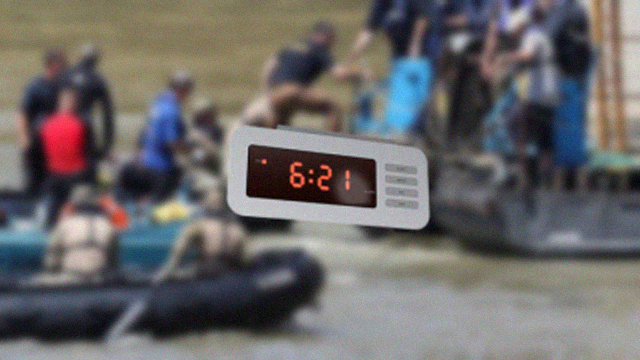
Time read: 6:21
